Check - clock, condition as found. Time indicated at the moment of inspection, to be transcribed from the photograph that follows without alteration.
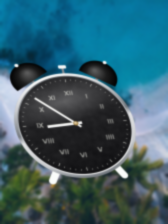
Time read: 8:52
